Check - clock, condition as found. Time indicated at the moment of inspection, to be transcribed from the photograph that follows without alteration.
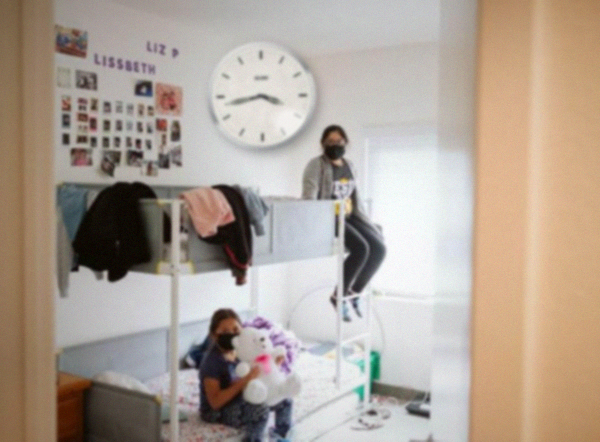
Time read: 3:43
